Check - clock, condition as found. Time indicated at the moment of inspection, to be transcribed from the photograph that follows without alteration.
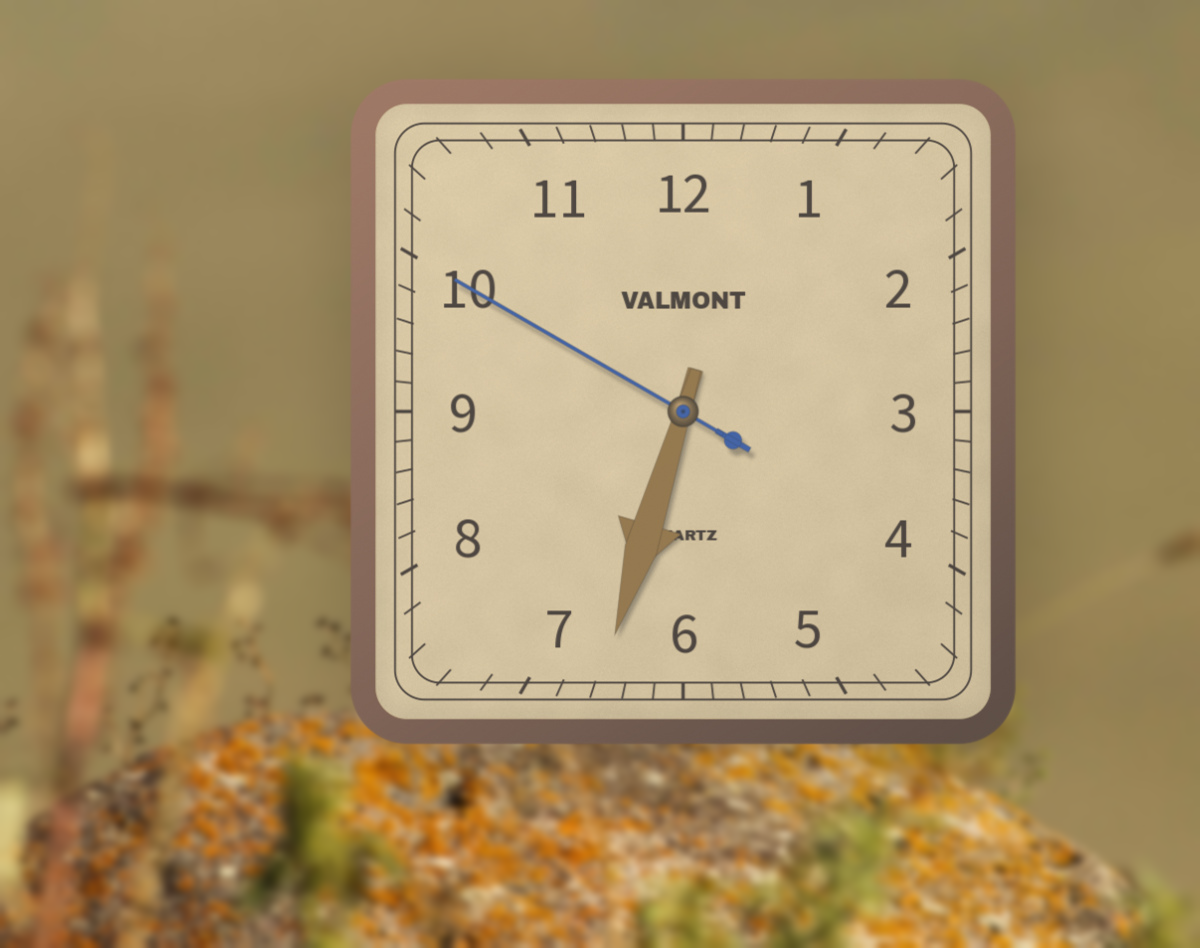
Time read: 6:32:50
